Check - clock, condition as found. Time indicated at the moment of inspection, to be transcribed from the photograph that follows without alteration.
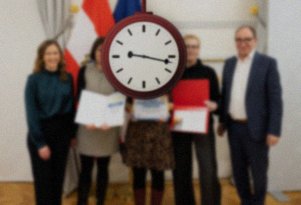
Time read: 9:17
